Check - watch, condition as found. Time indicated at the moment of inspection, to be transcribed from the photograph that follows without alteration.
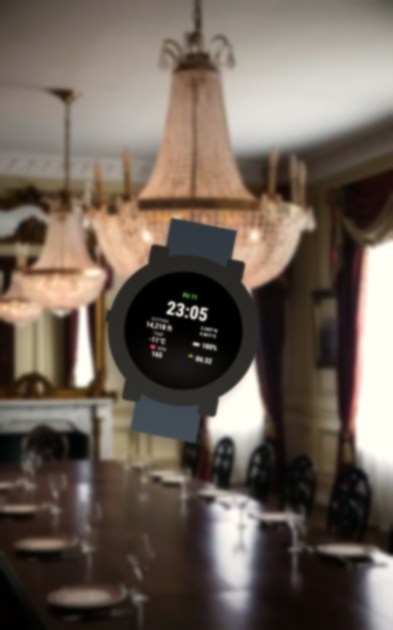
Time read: 23:05
